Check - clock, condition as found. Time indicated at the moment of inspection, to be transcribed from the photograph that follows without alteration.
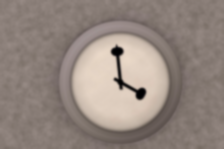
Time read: 3:59
